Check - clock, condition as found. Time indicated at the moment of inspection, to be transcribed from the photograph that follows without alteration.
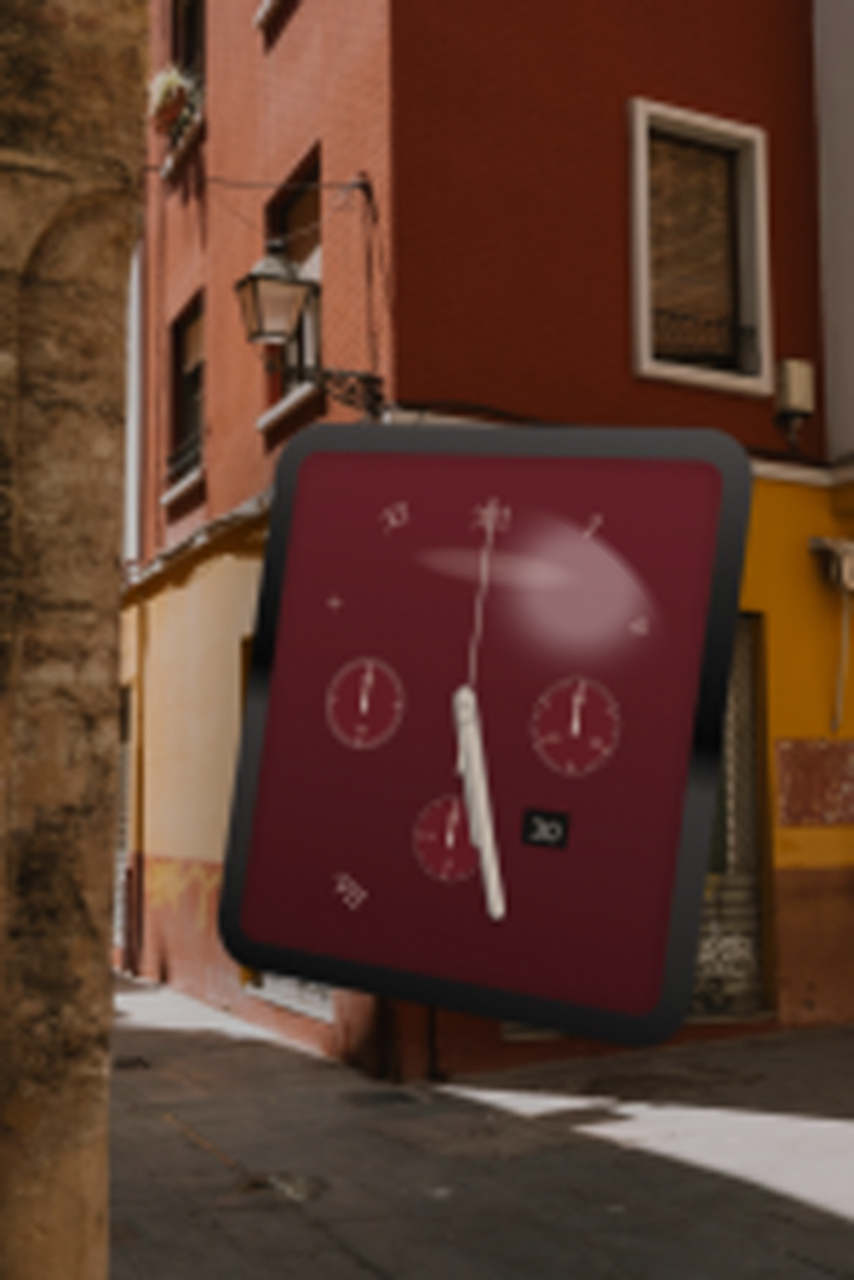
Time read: 5:27
